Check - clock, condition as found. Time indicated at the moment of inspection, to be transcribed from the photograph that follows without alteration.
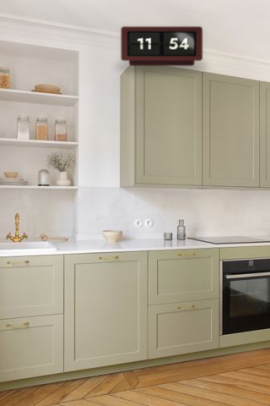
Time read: 11:54
